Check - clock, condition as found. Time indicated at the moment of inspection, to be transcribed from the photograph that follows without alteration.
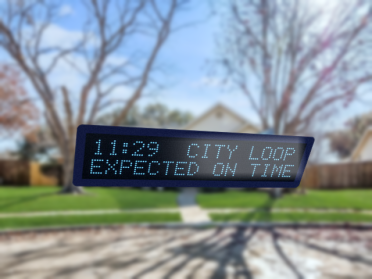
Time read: 11:29
